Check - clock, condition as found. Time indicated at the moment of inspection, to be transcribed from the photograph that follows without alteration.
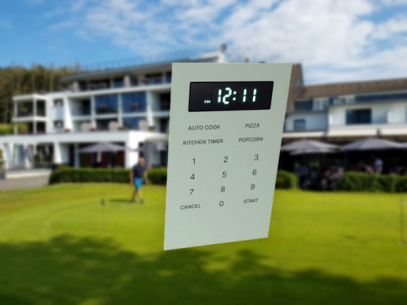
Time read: 12:11
